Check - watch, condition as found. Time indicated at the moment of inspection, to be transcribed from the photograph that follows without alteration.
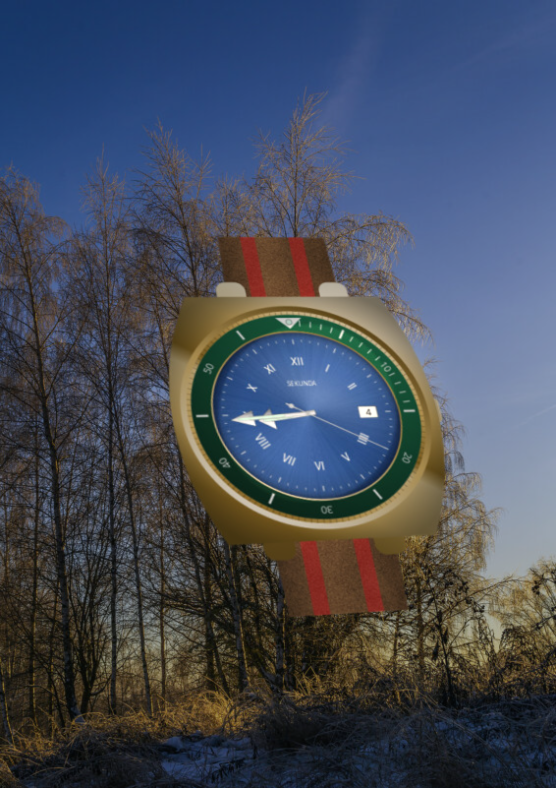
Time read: 8:44:20
